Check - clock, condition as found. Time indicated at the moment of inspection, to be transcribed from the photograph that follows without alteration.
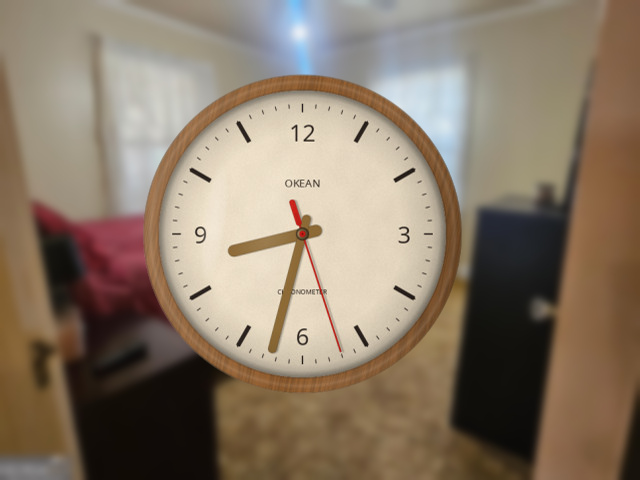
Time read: 8:32:27
